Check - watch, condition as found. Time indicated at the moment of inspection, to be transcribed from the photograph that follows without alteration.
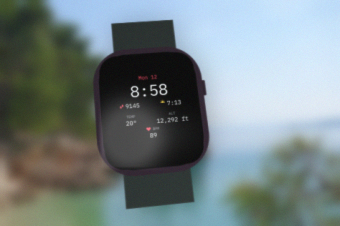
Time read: 8:58
